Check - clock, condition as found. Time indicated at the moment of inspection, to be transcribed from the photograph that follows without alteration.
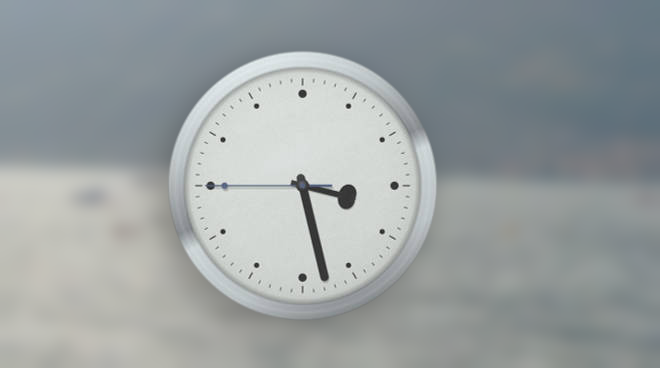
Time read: 3:27:45
